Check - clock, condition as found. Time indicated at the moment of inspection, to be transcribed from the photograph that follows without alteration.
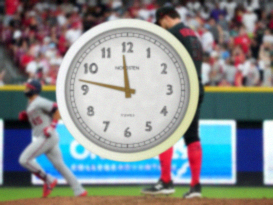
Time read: 11:47
